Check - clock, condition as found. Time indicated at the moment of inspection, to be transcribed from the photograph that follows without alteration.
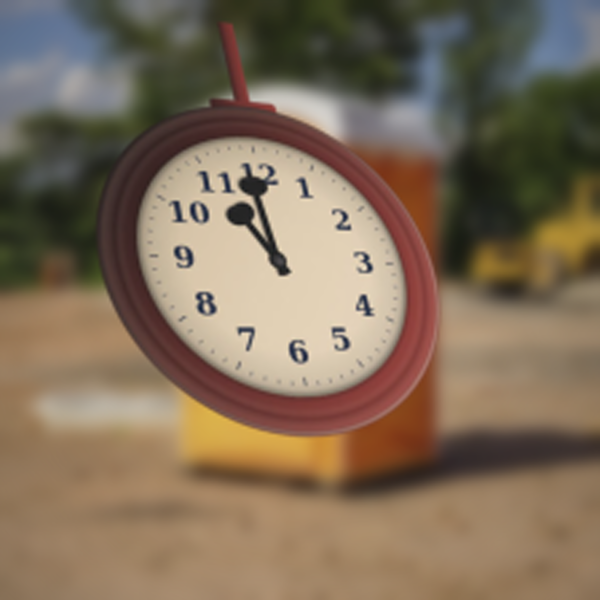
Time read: 10:59
